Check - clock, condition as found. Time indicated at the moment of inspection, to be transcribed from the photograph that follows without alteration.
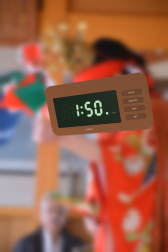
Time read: 1:50
